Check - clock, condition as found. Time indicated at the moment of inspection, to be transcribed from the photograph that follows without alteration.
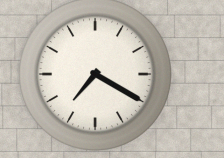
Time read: 7:20
